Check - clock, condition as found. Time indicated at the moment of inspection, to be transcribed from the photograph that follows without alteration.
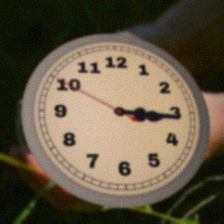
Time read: 3:15:50
